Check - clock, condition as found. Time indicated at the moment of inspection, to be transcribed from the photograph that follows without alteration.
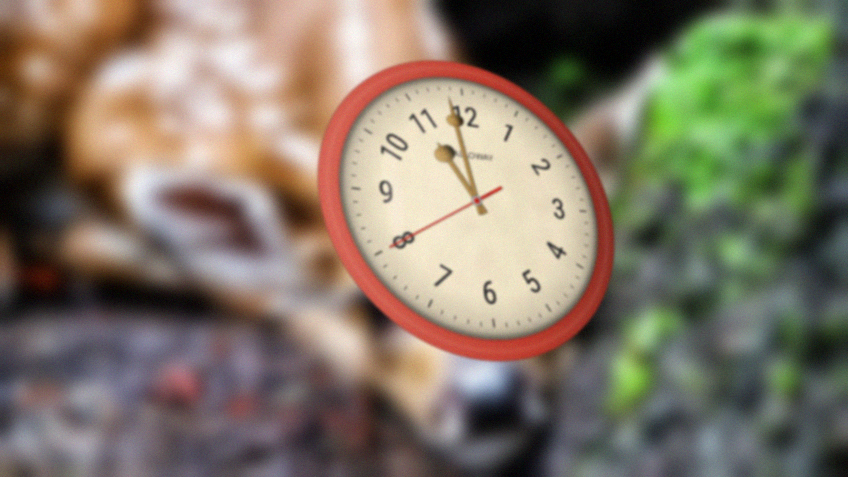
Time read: 10:58:40
